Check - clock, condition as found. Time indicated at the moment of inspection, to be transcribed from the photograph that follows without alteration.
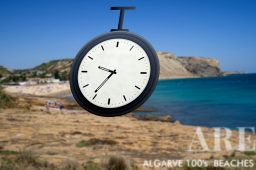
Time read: 9:36
